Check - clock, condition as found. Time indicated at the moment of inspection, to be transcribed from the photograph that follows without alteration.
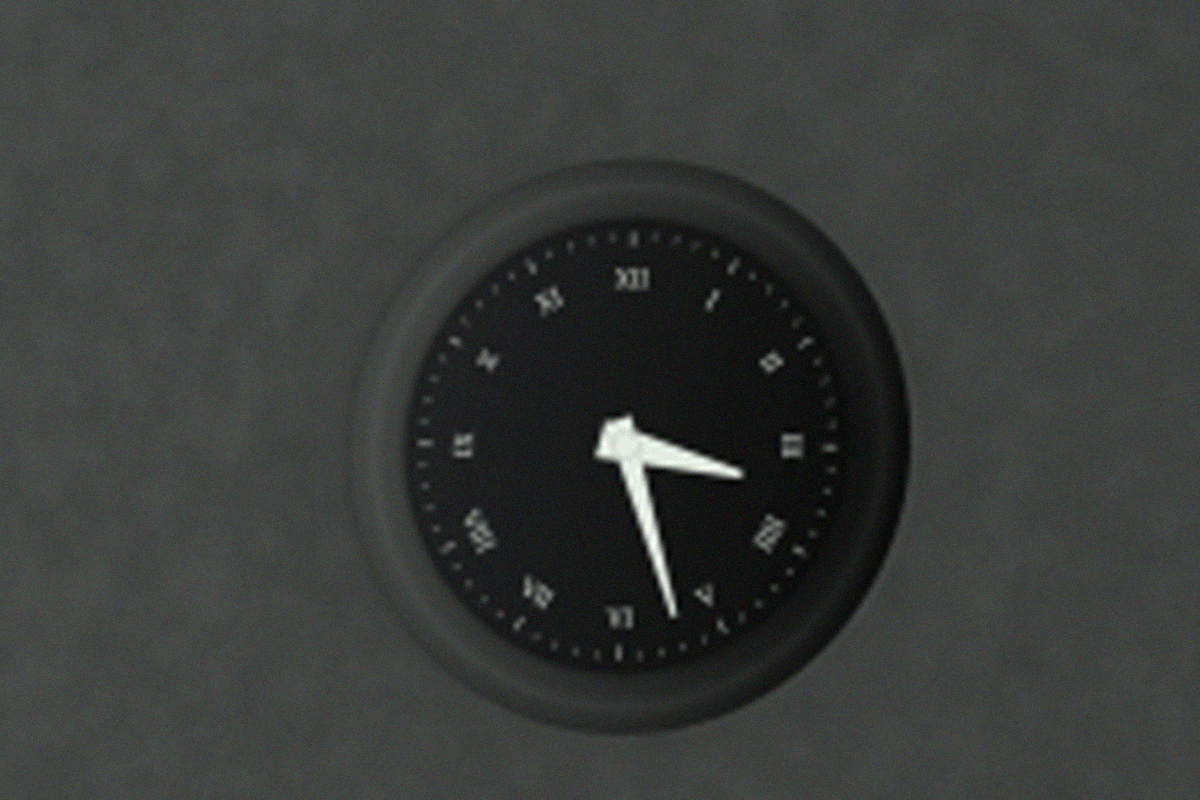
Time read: 3:27
